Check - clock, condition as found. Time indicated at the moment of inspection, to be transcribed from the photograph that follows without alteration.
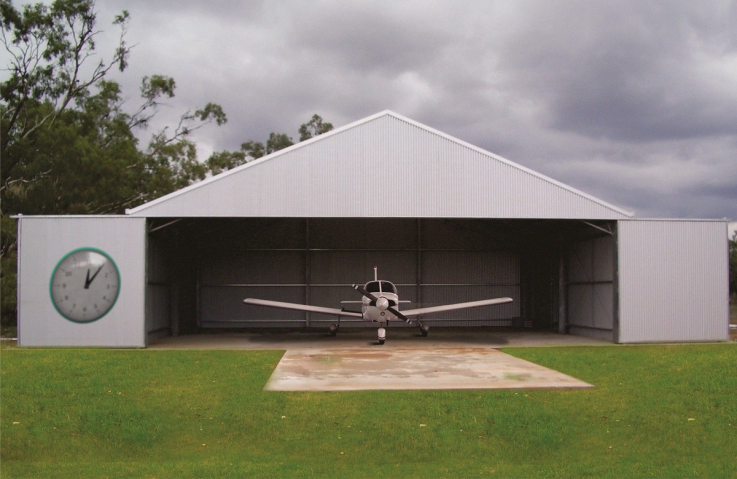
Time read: 12:06
